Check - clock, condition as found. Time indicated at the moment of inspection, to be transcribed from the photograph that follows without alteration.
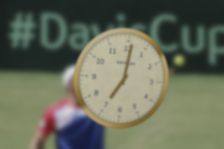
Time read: 7:01
